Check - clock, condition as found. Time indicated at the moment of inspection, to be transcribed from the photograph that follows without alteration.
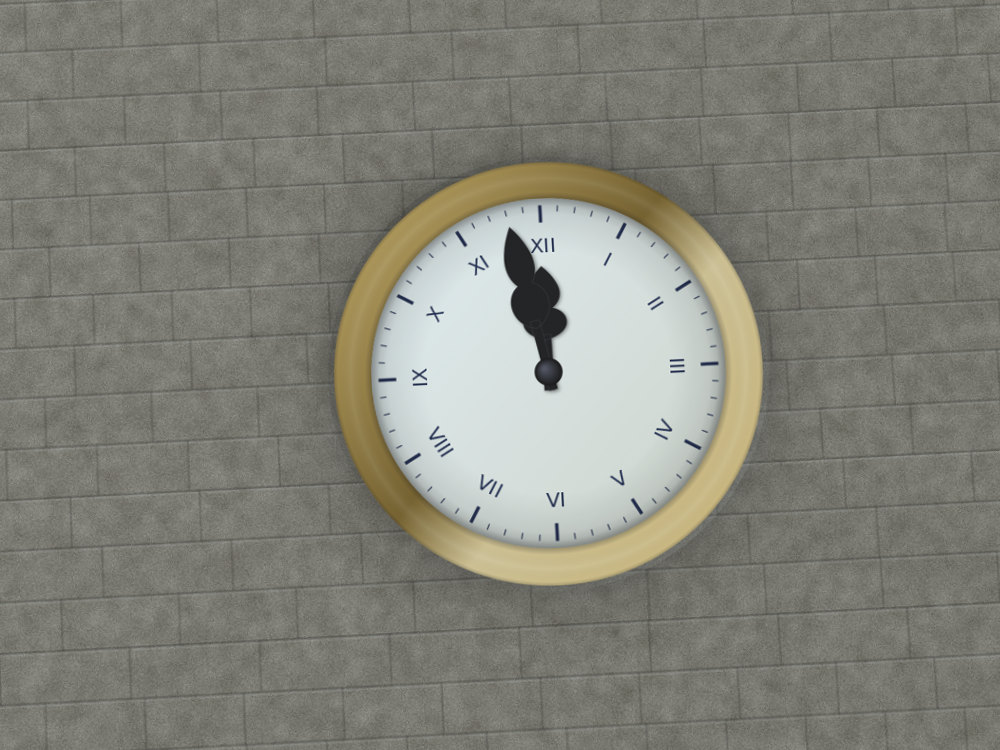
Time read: 11:58
